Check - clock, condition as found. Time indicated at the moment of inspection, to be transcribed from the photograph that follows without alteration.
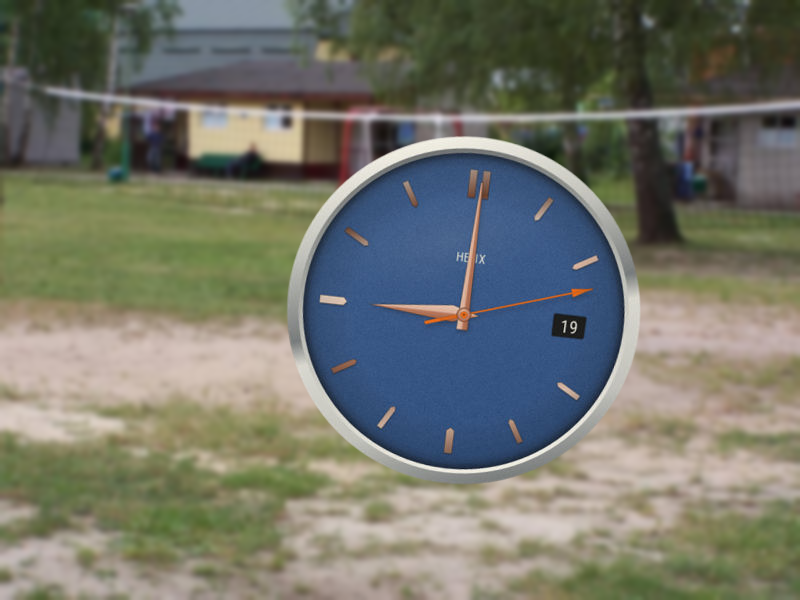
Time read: 9:00:12
